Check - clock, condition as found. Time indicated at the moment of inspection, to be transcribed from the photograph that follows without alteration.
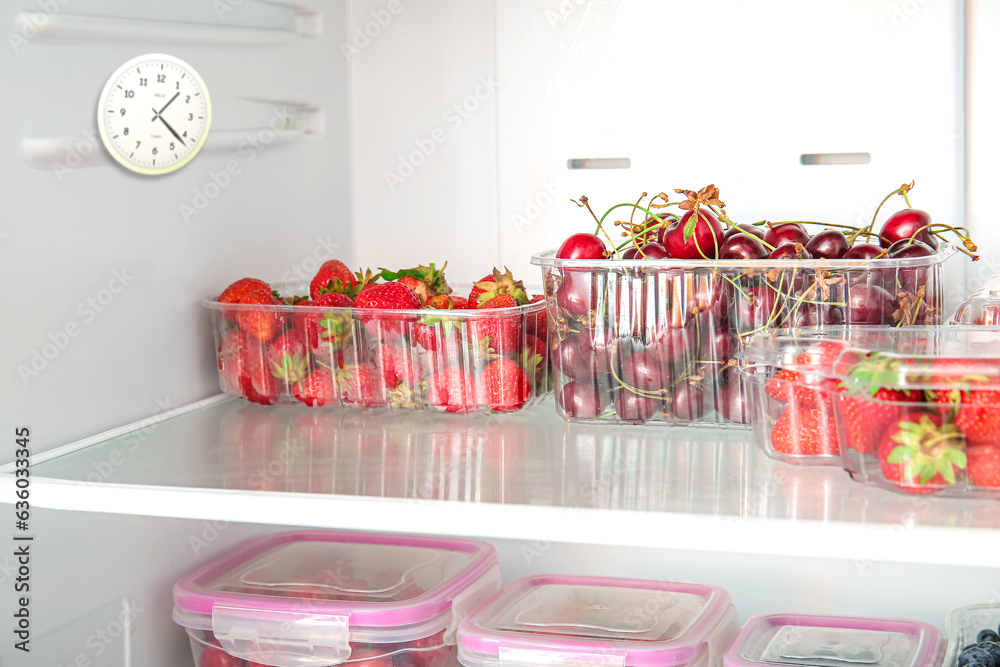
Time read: 1:22
